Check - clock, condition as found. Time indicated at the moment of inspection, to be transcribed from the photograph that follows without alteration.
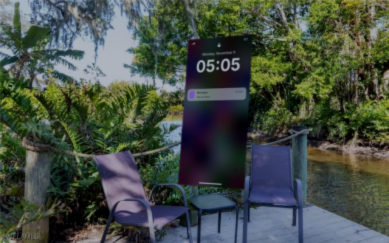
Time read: 5:05
